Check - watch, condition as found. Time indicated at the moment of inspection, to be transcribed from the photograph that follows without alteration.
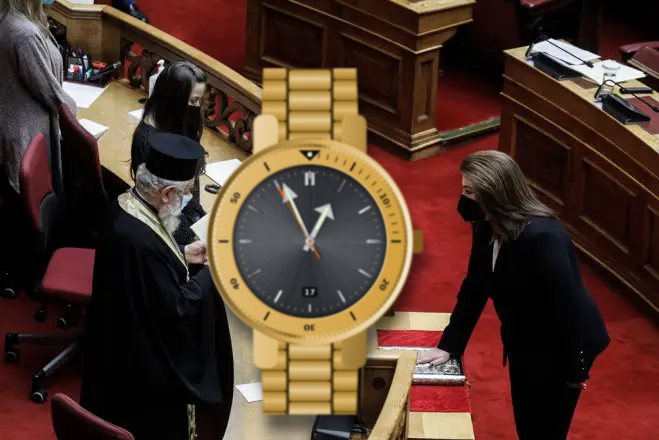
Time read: 12:55:55
